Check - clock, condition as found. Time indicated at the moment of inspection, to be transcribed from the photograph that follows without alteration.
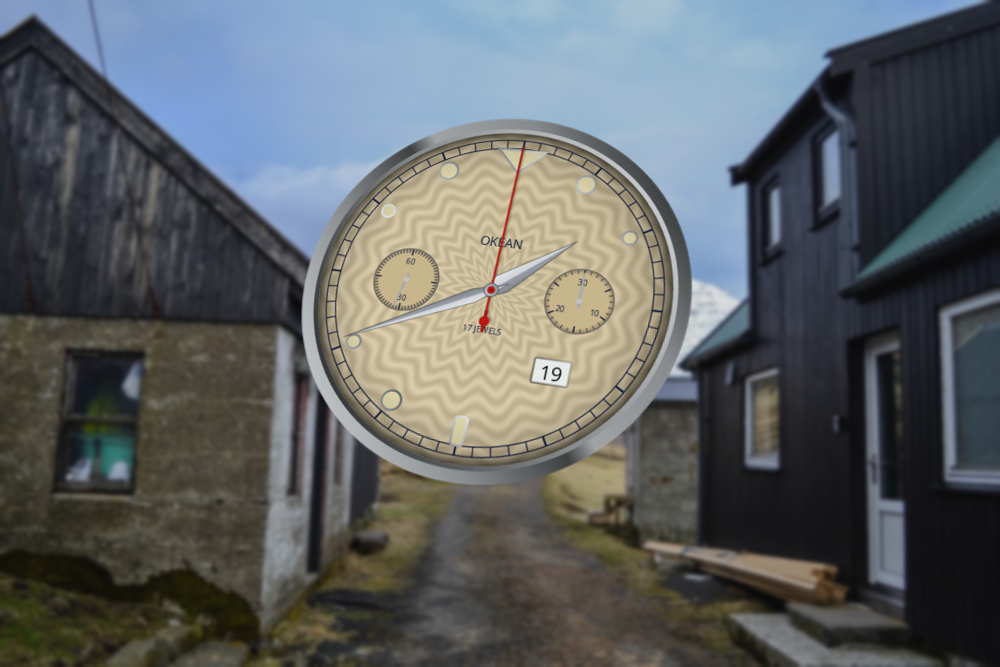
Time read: 1:40:32
